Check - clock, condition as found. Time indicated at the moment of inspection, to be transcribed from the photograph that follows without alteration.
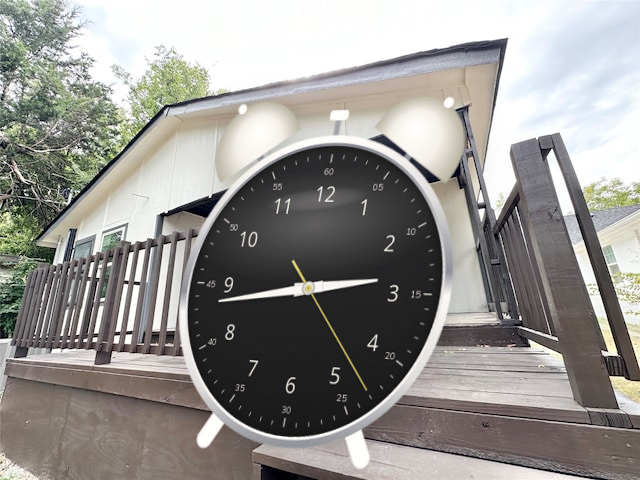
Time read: 2:43:23
